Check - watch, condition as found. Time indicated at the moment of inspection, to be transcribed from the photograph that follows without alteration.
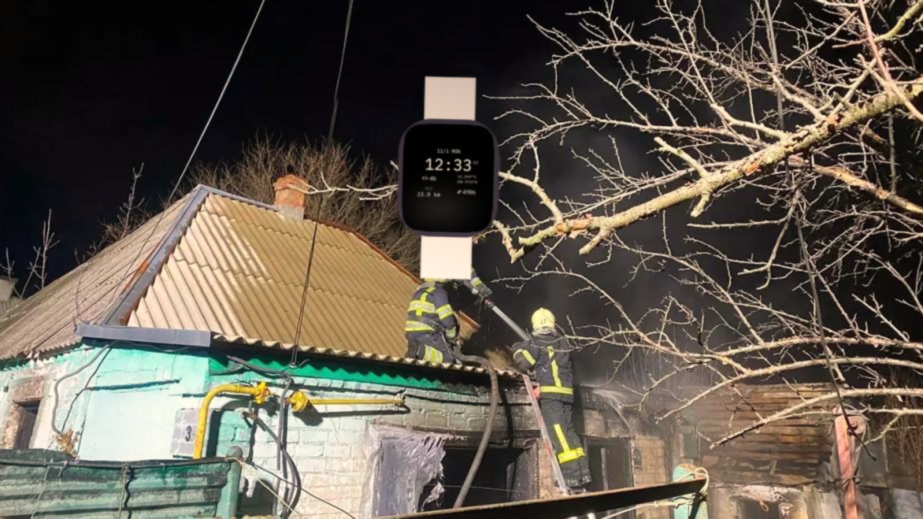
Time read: 12:33
